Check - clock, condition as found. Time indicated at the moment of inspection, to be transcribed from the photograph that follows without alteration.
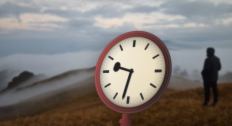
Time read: 9:32
